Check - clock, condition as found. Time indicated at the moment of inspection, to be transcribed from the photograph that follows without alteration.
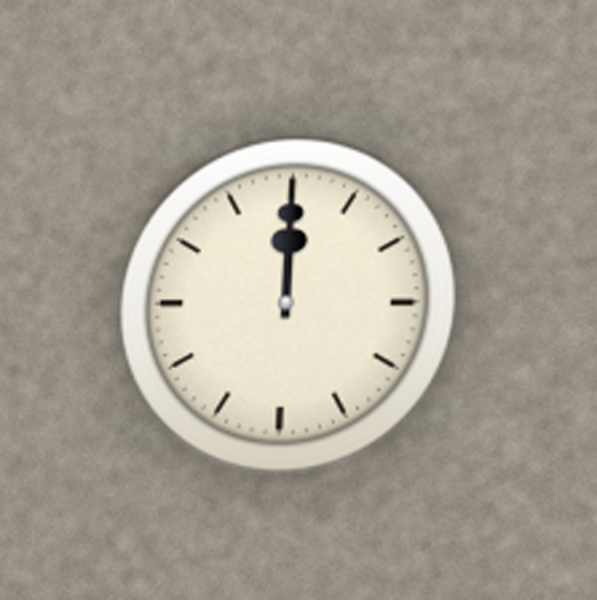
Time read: 12:00
